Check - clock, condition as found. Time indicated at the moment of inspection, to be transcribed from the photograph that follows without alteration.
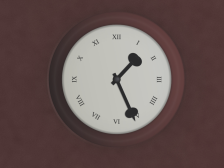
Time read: 1:26
